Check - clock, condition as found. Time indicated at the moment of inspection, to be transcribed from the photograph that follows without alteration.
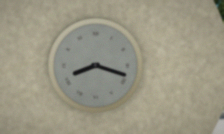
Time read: 8:18
